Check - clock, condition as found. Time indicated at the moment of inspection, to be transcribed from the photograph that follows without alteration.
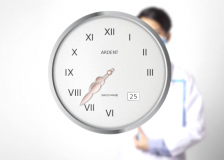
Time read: 7:37
